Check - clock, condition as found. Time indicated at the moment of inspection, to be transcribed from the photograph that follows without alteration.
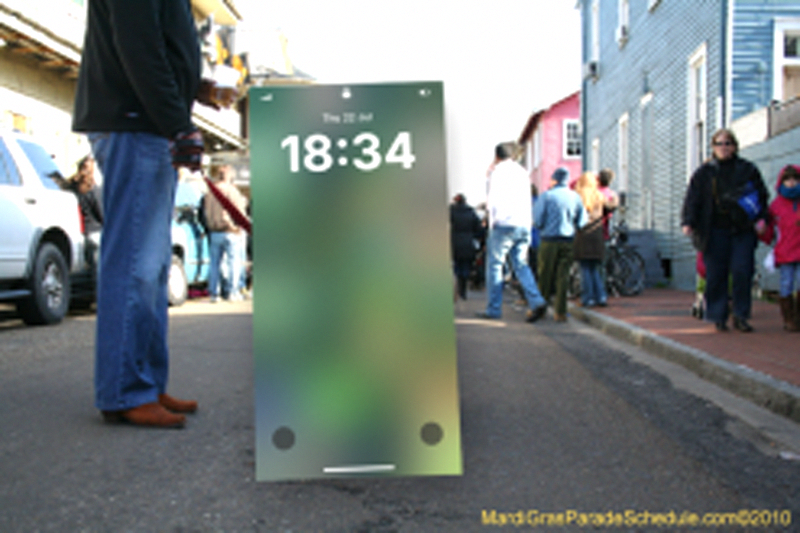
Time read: 18:34
